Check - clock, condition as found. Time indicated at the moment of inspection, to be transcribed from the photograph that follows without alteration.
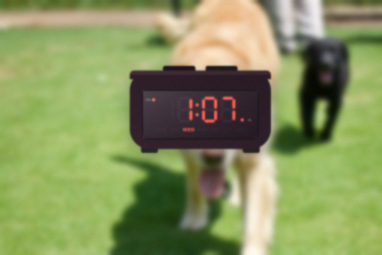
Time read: 1:07
